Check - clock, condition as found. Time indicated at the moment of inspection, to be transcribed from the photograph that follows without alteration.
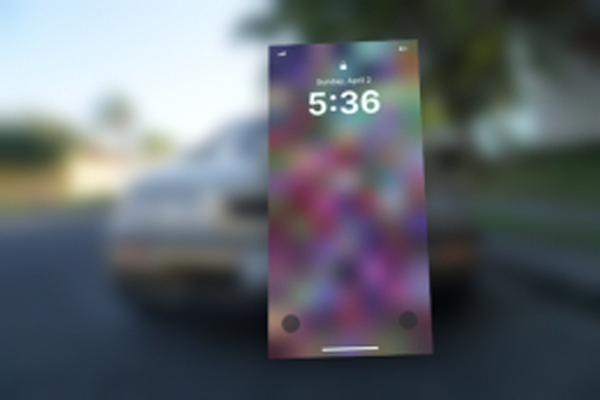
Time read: 5:36
